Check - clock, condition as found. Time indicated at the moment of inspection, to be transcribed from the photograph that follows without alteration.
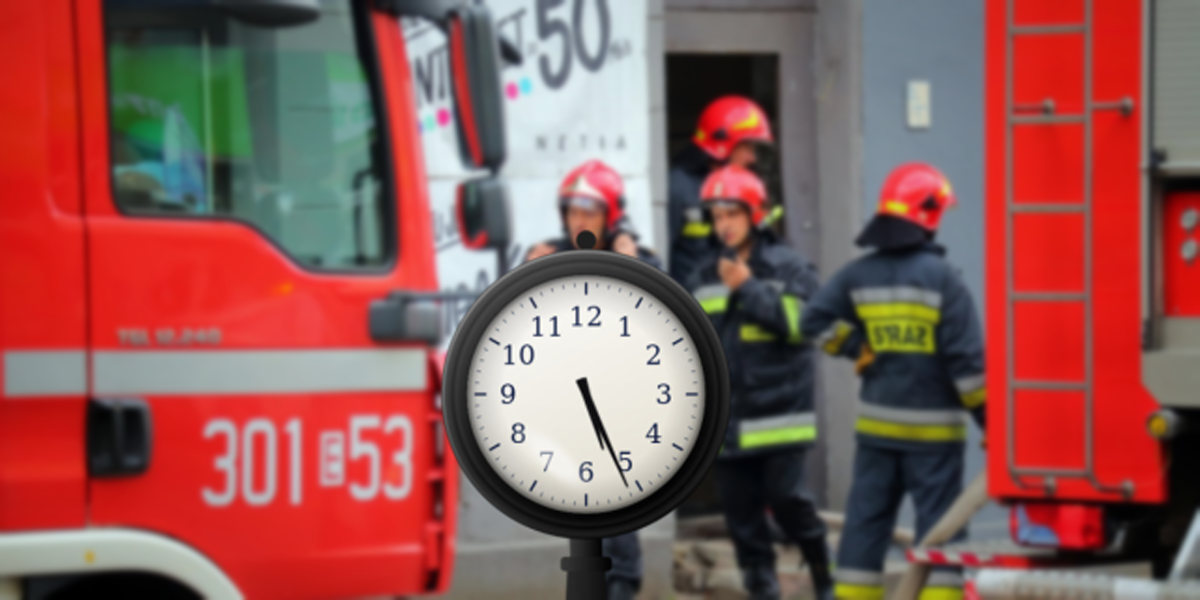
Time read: 5:26
